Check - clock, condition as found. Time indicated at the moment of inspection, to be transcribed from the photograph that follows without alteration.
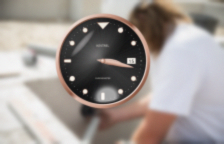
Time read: 3:17
